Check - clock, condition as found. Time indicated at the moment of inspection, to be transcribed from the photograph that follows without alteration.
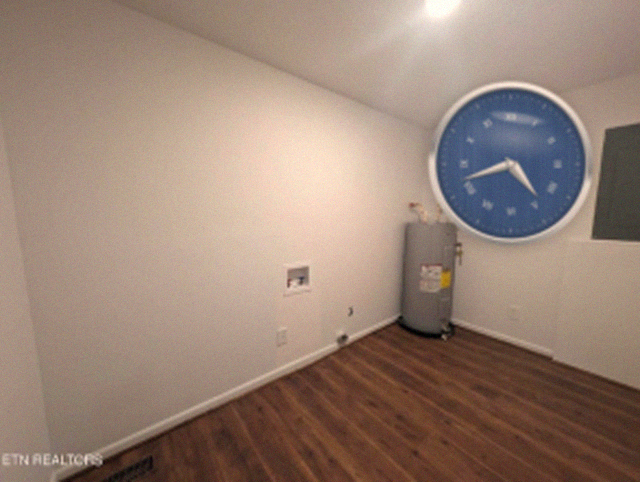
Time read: 4:42
